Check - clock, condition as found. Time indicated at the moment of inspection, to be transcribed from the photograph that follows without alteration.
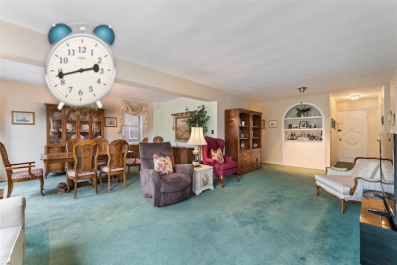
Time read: 2:43
